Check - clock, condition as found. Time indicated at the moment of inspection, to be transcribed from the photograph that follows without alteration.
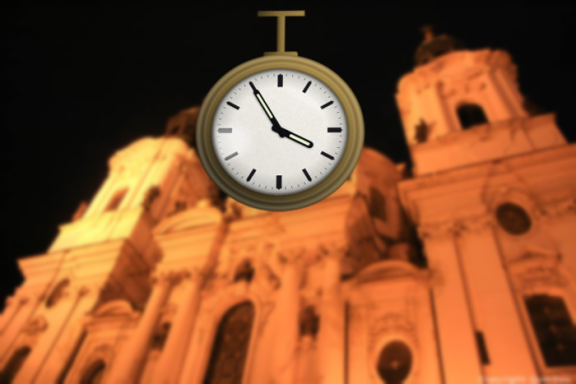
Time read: 3:55
